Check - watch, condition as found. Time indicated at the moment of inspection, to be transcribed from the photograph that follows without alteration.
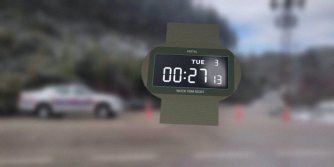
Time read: 0:27:13
